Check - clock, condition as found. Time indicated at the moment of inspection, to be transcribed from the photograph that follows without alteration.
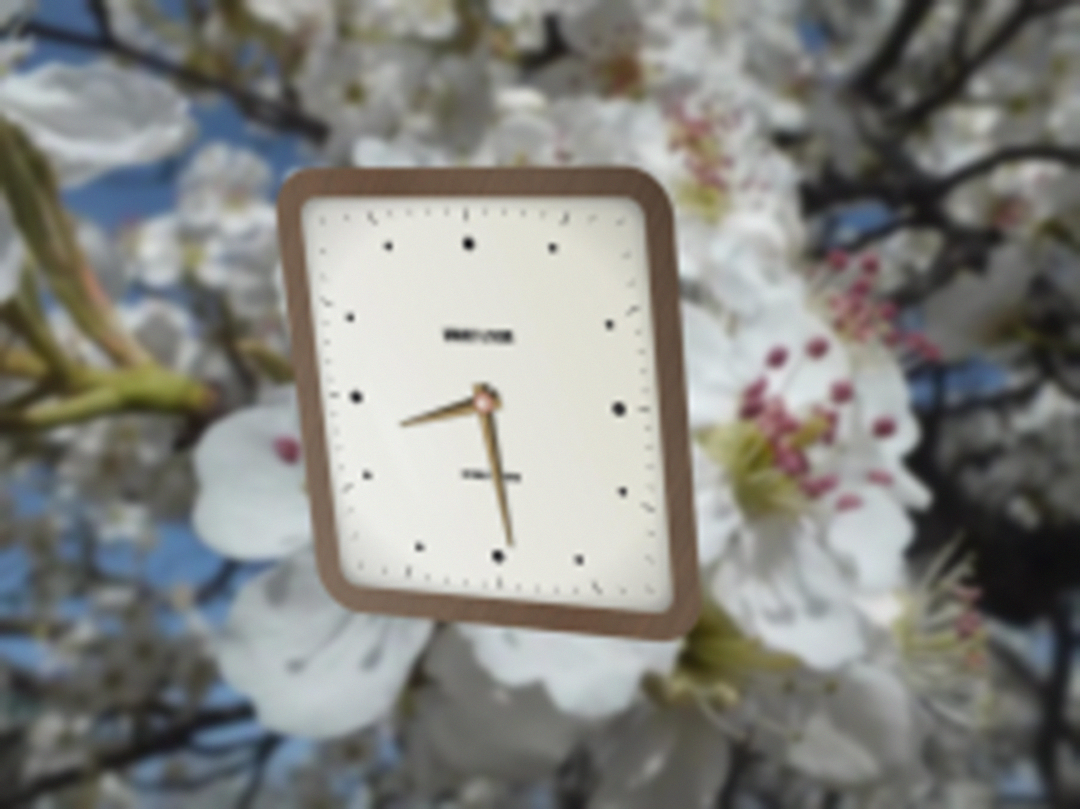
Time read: 8:29
